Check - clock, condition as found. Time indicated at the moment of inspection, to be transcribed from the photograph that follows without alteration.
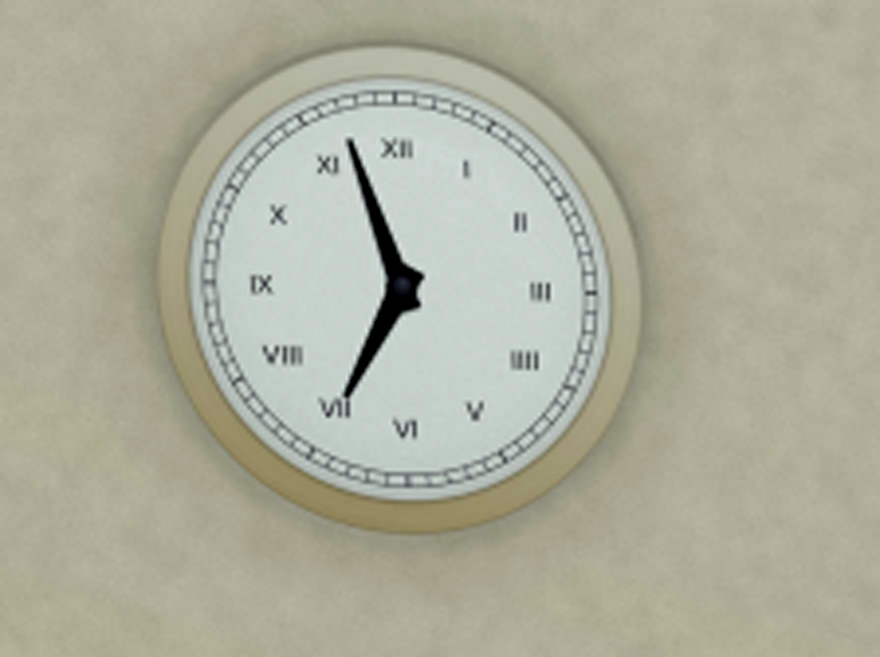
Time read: 6:57
